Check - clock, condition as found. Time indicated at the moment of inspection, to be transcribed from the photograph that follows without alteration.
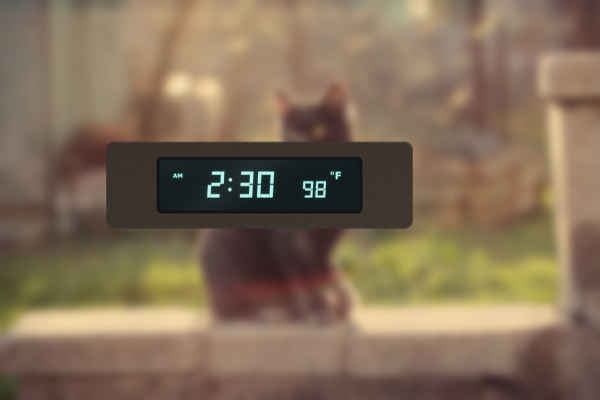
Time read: 2:30
